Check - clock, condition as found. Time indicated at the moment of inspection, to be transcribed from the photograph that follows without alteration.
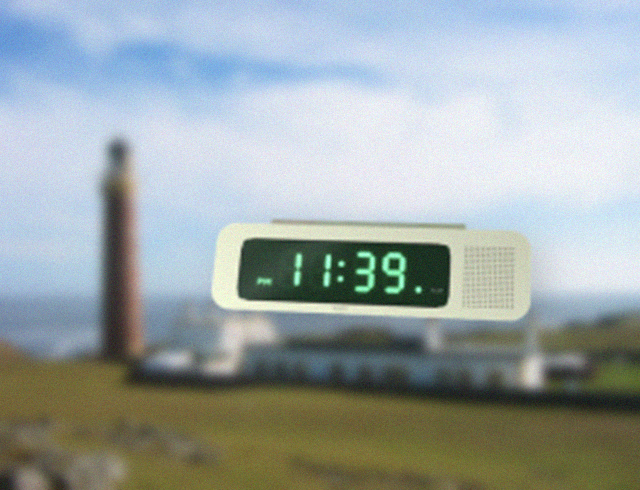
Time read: 11:39
